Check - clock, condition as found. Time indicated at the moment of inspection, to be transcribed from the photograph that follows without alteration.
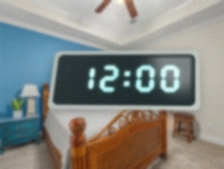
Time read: 12:00
